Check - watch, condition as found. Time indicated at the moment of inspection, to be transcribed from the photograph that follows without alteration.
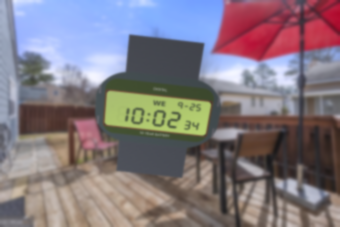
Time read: 10:02
